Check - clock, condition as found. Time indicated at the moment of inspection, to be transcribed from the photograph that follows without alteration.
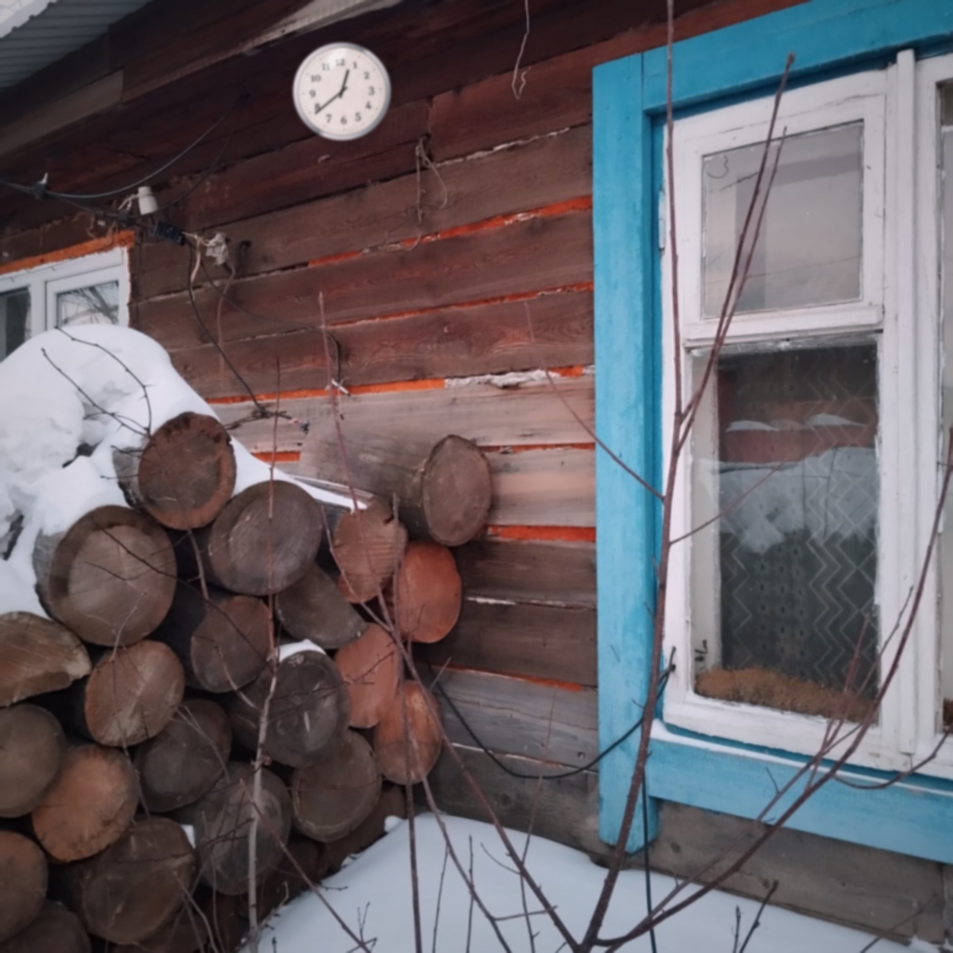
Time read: 12:39
